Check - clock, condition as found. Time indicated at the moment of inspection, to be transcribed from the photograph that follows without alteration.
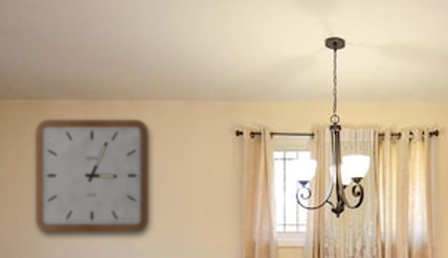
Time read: 3:04
